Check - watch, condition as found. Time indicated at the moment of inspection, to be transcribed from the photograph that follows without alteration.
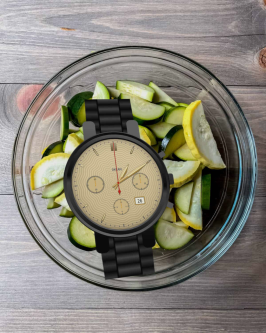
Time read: 1:10
